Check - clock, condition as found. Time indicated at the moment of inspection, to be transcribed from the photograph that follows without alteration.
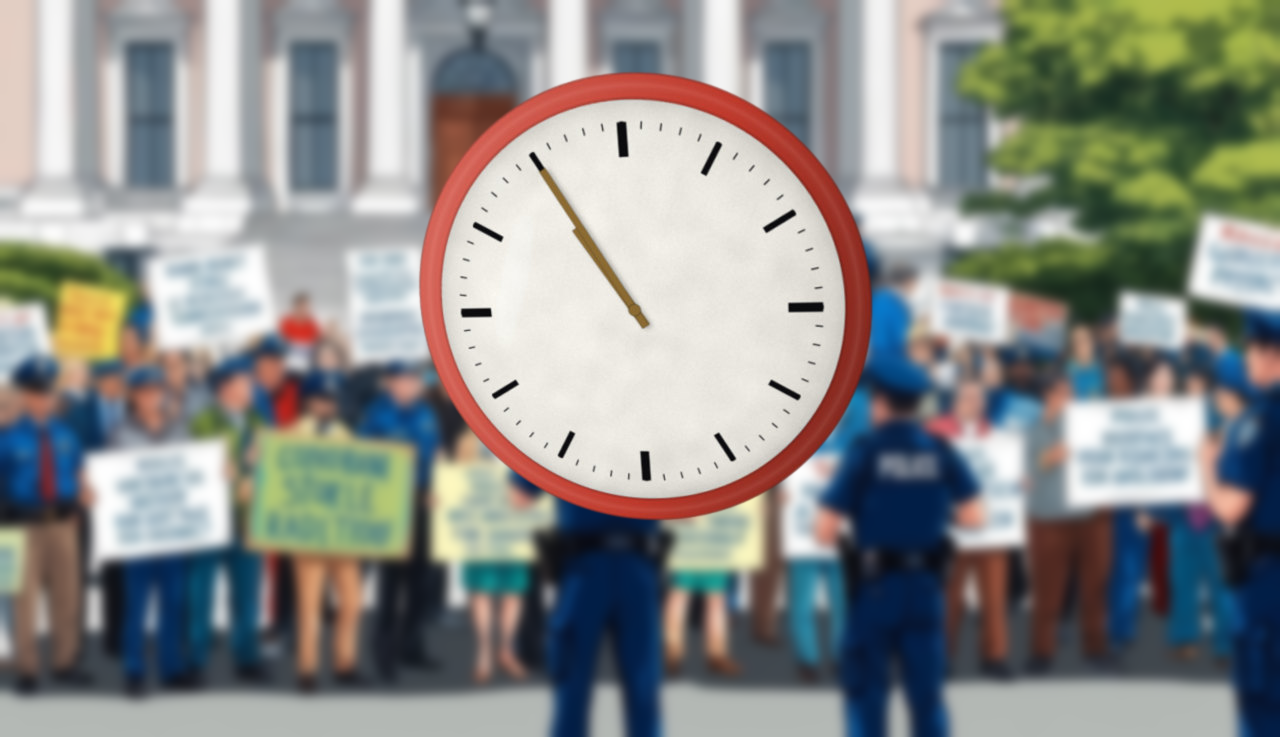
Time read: 10:55
